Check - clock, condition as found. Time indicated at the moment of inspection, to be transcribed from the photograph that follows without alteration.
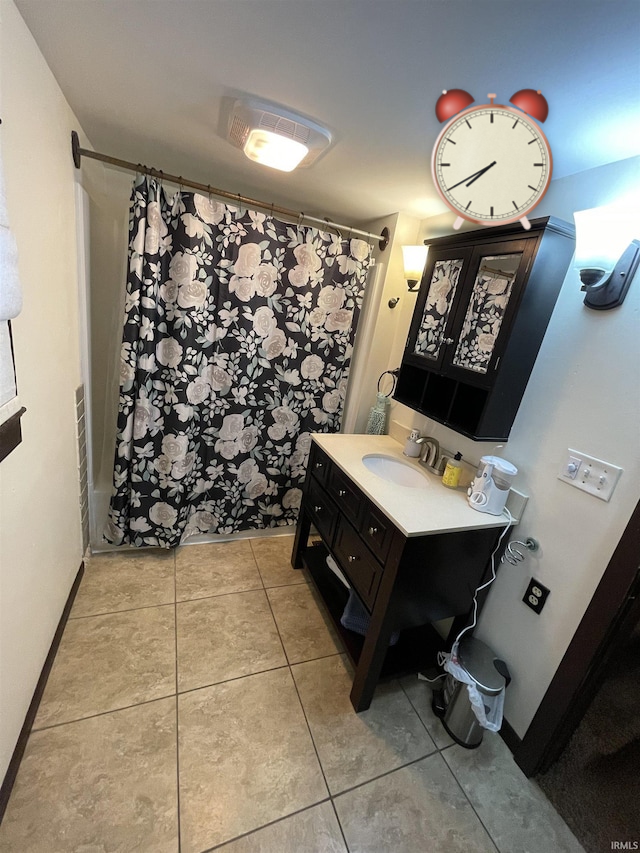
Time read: 7:40
